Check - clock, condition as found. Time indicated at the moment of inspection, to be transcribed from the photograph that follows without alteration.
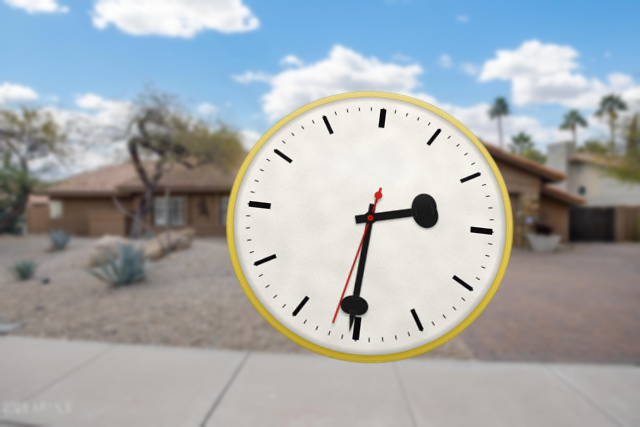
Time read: 2:30:32
